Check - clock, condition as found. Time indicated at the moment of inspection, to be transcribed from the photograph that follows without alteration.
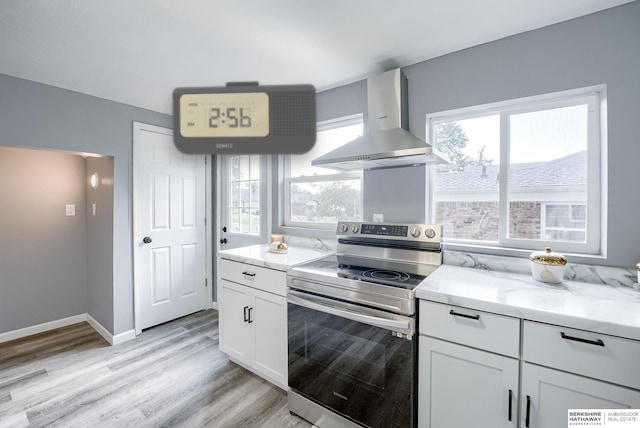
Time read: 2:56
